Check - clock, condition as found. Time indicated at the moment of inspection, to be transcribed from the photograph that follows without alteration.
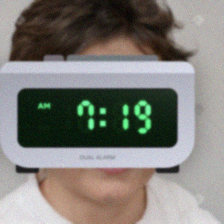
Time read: 7:19
